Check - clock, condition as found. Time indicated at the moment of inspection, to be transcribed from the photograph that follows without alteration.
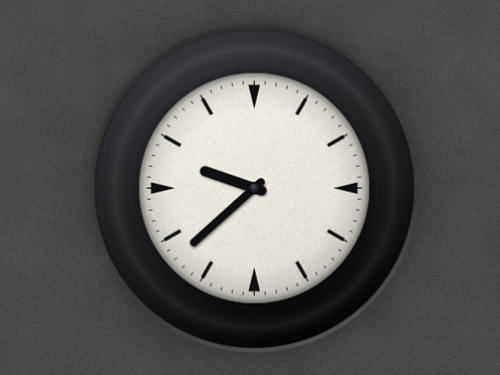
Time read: 9:38
